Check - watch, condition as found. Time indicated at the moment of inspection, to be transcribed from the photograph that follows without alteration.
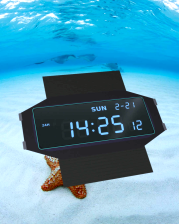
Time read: 14:25:12
